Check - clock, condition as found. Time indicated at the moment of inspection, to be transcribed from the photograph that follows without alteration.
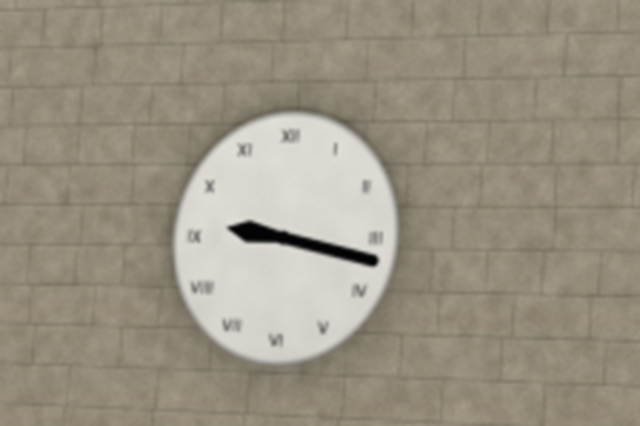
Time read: 9:17
